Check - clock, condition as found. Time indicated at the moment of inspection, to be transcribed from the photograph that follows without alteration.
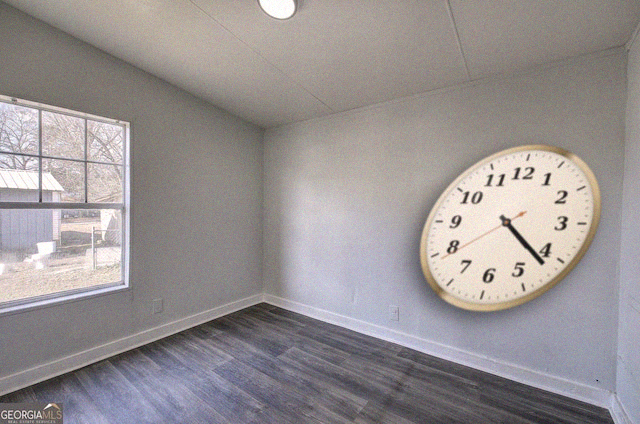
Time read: 4:21:39
